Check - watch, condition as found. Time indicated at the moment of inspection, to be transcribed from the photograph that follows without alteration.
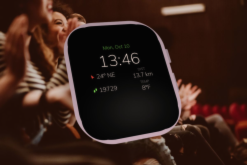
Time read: 13:46
